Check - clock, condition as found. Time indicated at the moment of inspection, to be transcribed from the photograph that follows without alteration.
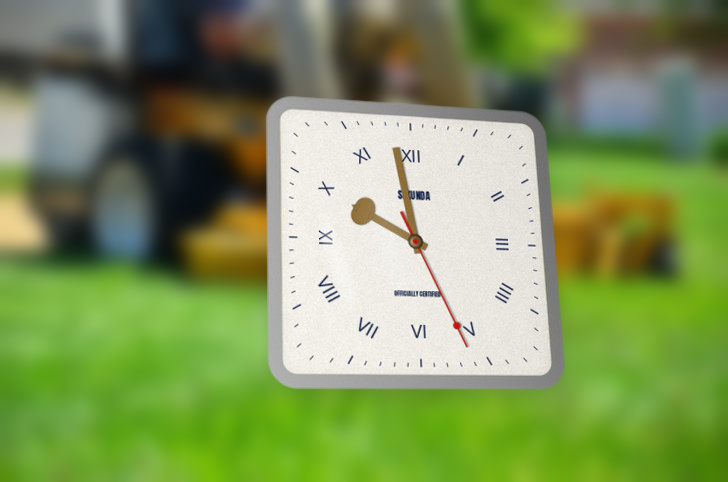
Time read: 9:58:26
